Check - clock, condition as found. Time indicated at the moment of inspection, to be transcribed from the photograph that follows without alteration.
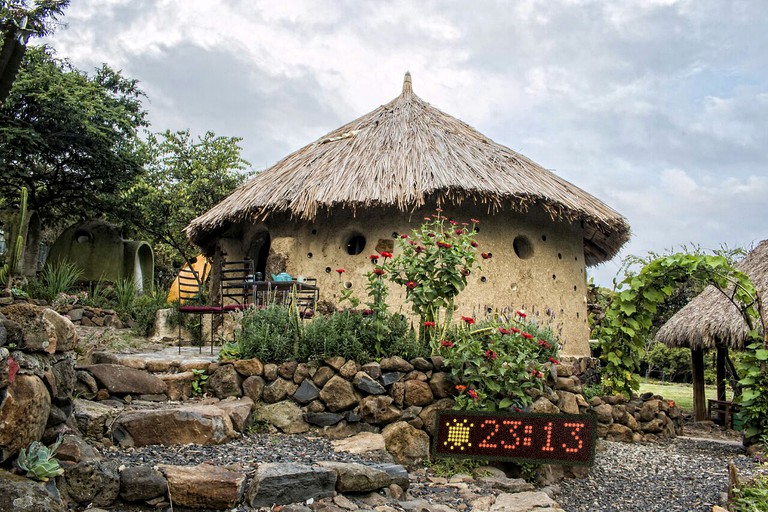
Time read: 23:13
